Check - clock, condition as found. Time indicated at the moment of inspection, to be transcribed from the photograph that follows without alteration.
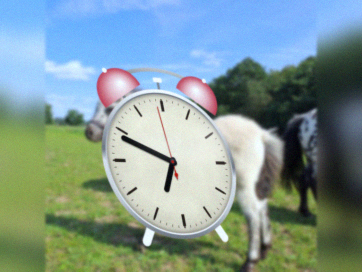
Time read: 6:48:59
